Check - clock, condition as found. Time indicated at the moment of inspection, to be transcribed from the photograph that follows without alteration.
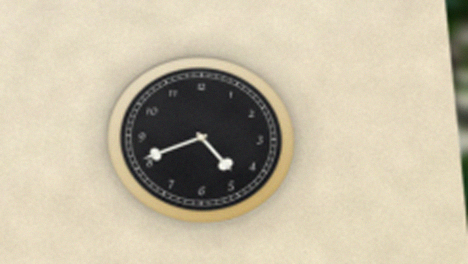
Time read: 4:41
